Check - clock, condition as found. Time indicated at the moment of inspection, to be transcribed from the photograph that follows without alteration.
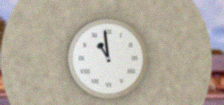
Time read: 10:59
